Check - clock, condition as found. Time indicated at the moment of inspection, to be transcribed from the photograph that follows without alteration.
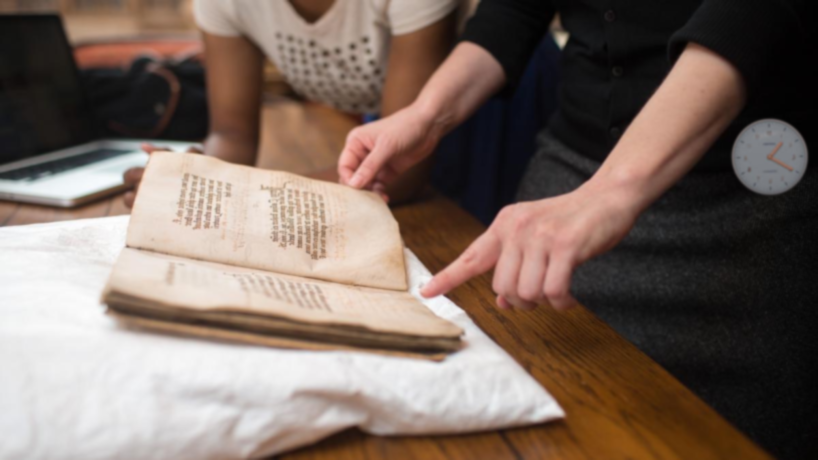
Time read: 1:20
